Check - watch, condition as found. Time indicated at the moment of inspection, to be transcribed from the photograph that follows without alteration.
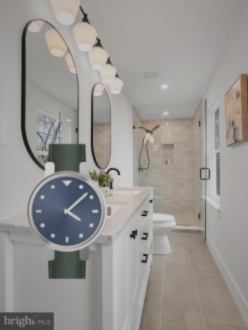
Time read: 4:08
